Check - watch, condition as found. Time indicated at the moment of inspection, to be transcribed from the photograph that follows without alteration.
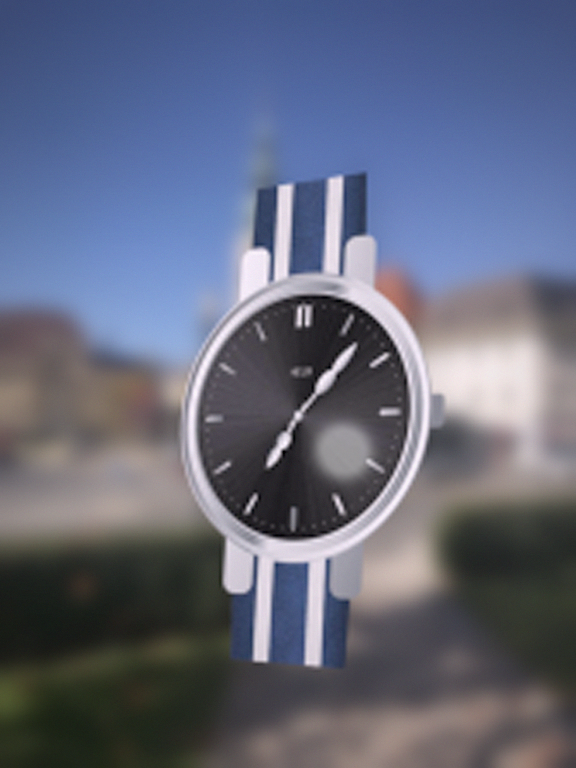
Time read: 7:07
